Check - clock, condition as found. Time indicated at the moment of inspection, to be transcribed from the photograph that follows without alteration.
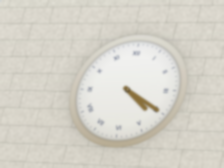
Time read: 4:20
